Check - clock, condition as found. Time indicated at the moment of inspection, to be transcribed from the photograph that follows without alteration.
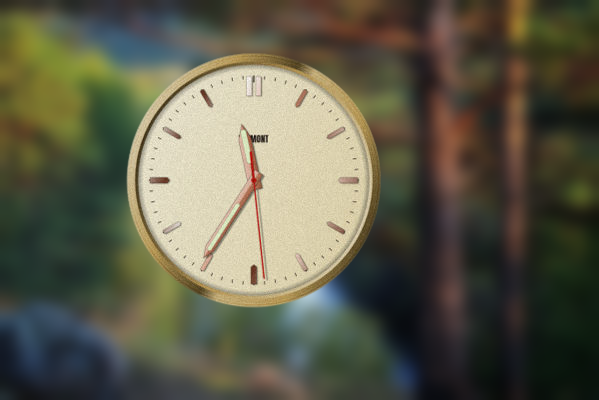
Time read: 11:35:29
